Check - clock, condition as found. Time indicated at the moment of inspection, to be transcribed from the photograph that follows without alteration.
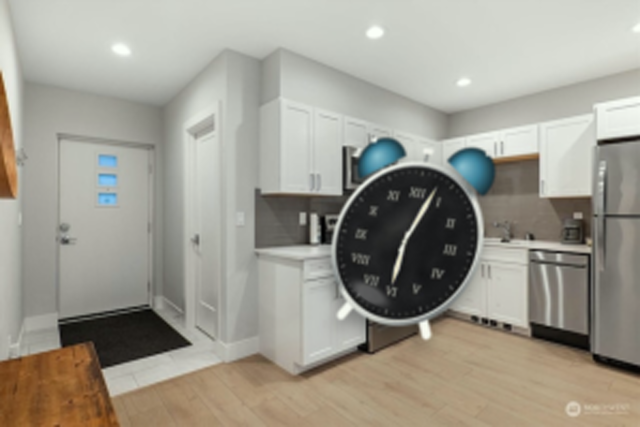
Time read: 6:03
